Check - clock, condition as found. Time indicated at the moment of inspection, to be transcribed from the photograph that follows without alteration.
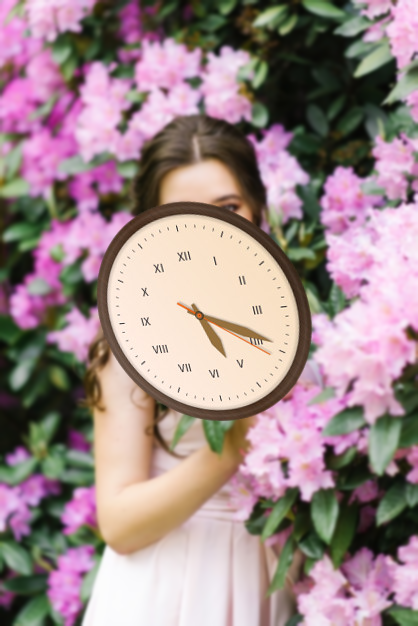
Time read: 5:19:21
